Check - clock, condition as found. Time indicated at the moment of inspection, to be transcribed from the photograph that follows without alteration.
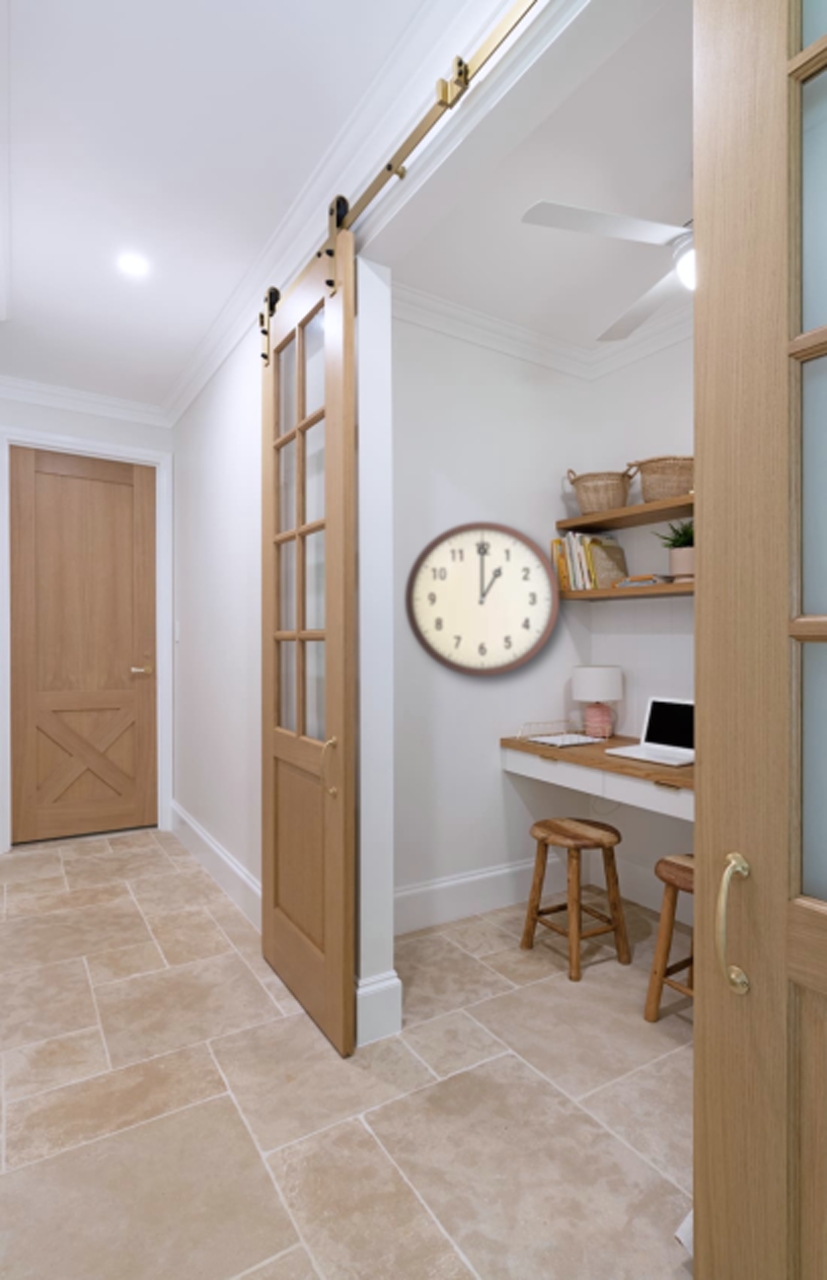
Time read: 1:00
